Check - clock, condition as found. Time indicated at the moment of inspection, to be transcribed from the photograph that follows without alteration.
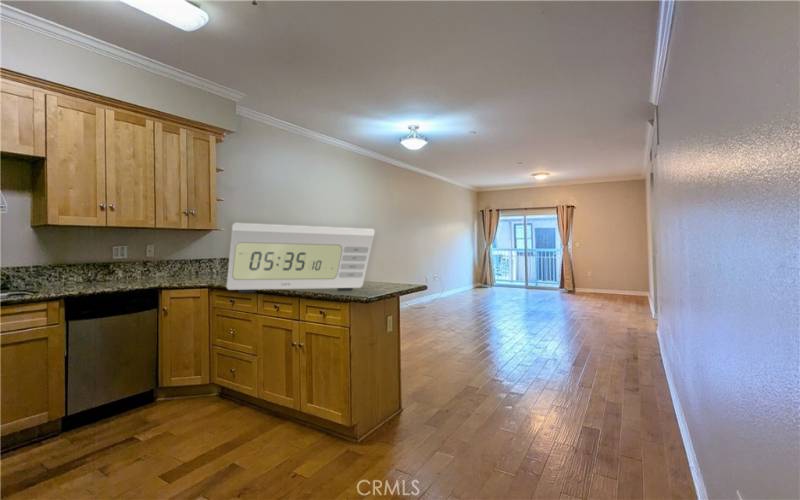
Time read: 5:35:10
